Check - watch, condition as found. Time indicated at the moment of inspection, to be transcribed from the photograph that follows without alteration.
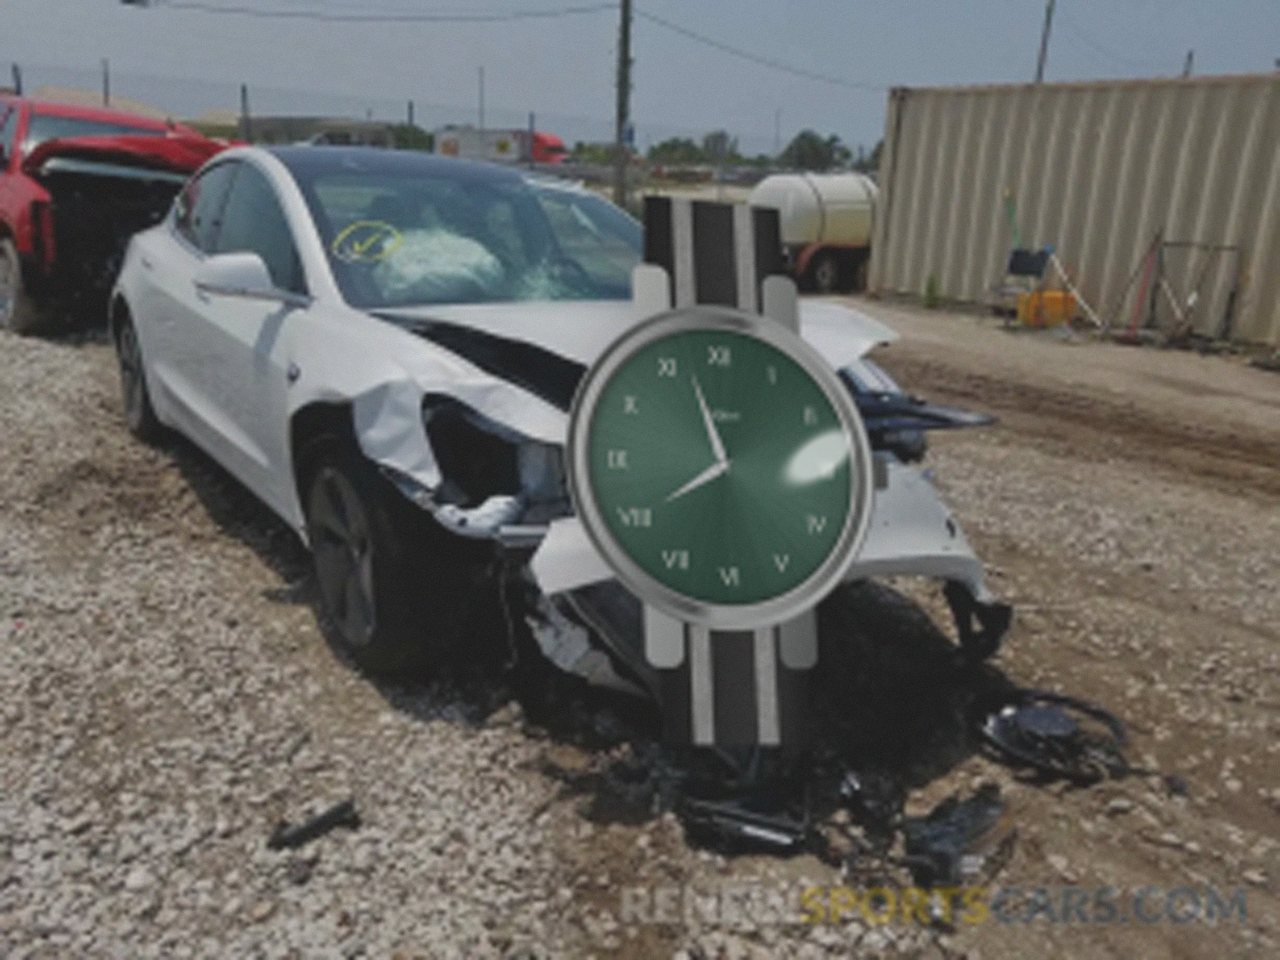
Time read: 7:57
